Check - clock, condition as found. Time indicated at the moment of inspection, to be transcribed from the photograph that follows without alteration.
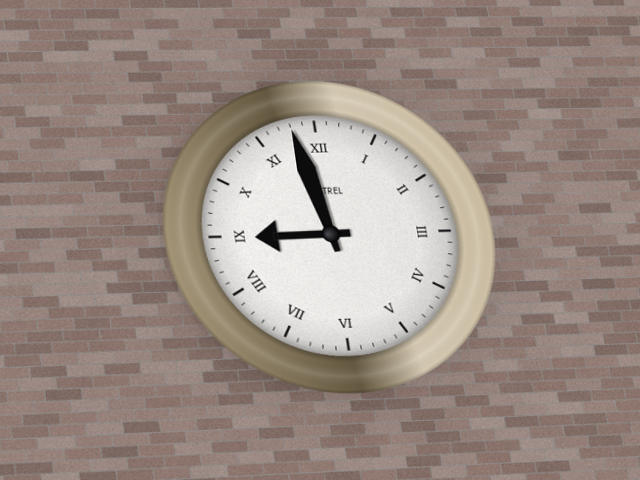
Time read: 8:58
